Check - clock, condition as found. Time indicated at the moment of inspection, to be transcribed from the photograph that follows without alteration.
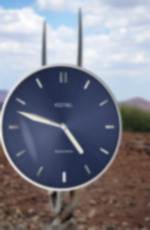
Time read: 4:48
